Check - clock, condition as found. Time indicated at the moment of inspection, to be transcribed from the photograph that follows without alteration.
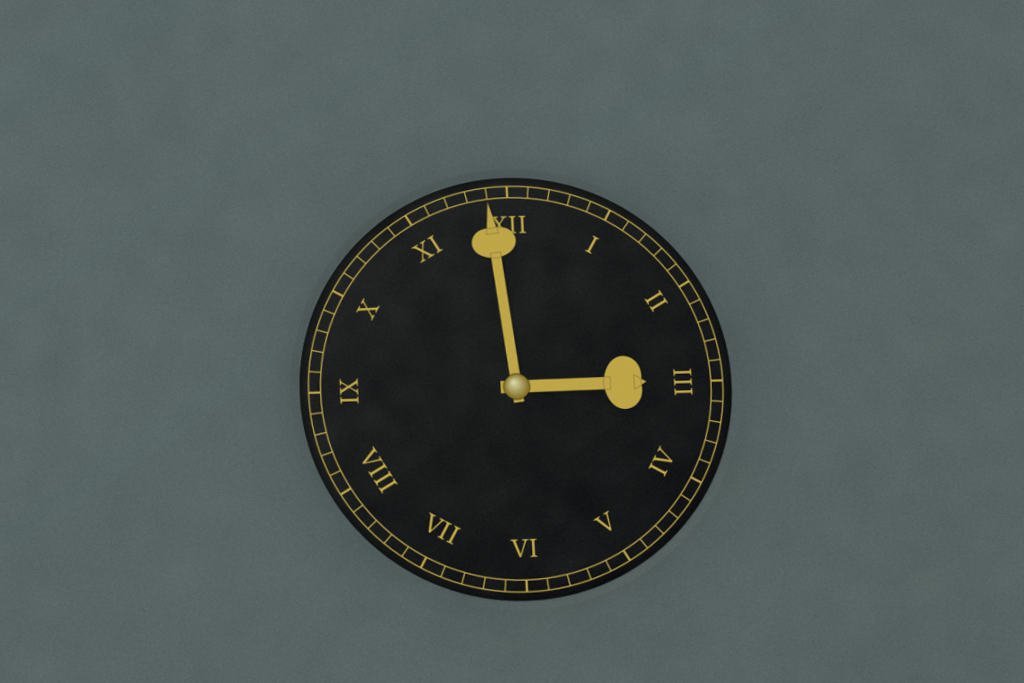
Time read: 2:59
